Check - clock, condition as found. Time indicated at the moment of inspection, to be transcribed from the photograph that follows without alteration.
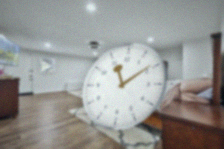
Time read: 11:09
